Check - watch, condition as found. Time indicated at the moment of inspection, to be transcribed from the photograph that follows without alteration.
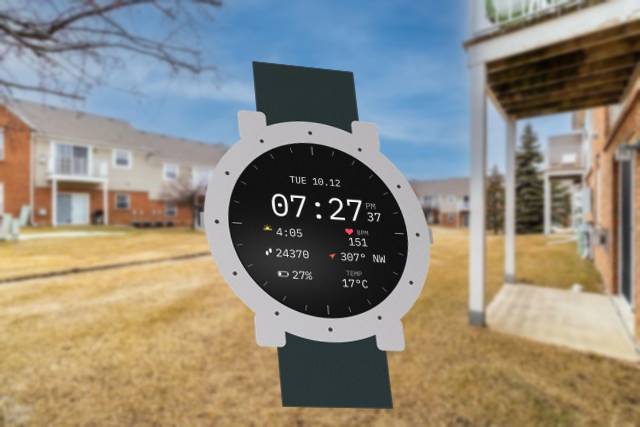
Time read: 7:27:37
